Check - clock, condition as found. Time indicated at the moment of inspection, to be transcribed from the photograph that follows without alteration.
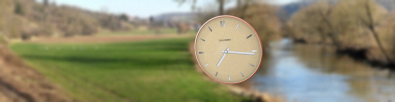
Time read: 7:16
